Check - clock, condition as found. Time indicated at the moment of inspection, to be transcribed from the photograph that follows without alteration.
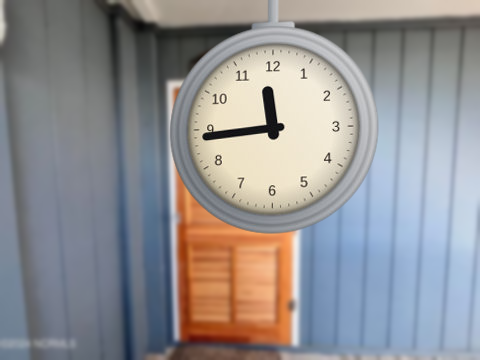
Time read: 11:44
